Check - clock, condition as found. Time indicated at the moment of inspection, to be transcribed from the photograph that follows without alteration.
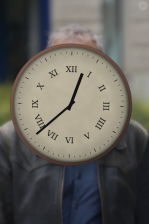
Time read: 12:38
